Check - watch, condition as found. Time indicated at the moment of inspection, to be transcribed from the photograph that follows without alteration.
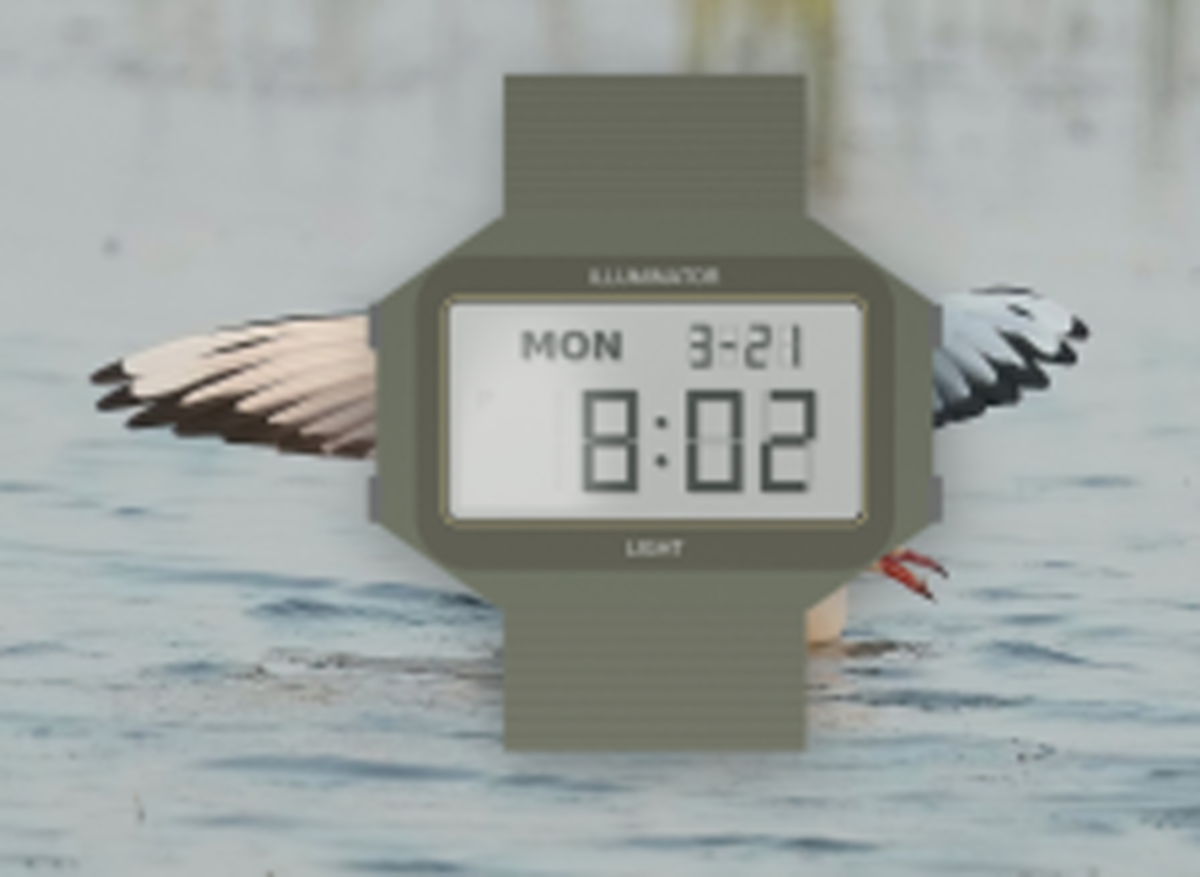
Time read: 8:02
